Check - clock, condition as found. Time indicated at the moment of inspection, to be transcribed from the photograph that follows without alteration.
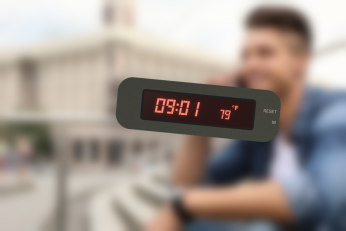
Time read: 9:01
